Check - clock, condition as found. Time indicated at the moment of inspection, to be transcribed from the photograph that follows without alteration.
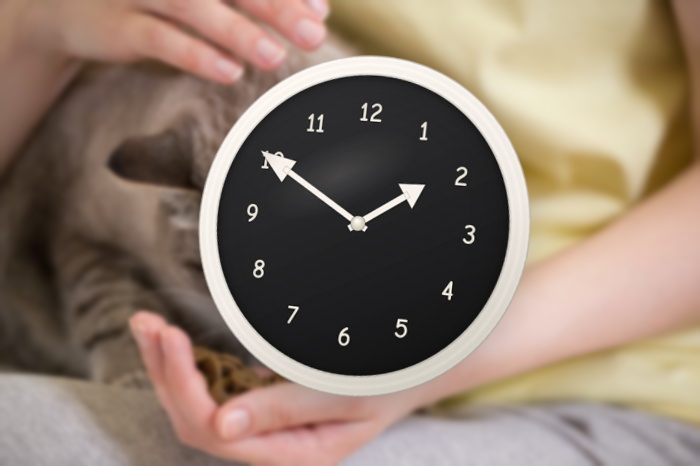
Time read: 1:50
